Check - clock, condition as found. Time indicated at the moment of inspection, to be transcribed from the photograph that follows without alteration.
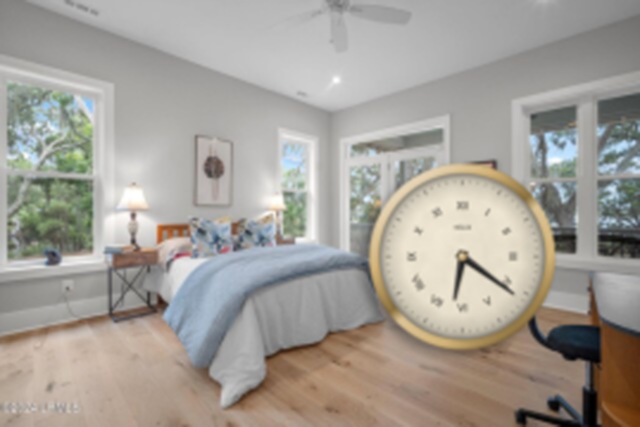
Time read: 6:21
